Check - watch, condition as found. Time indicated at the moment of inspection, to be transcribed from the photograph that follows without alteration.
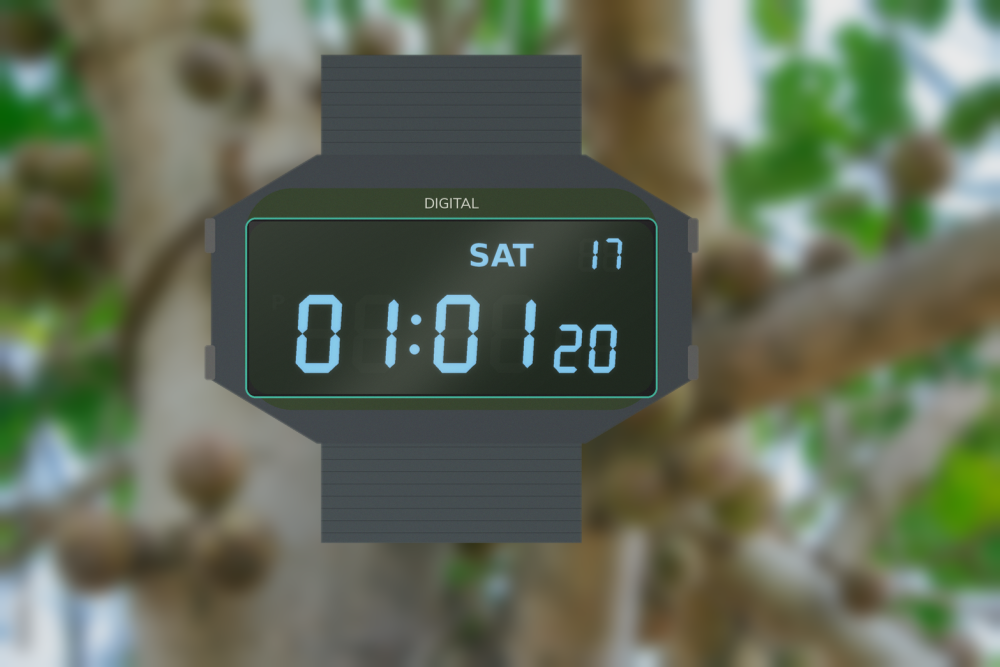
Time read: 1:01:20
